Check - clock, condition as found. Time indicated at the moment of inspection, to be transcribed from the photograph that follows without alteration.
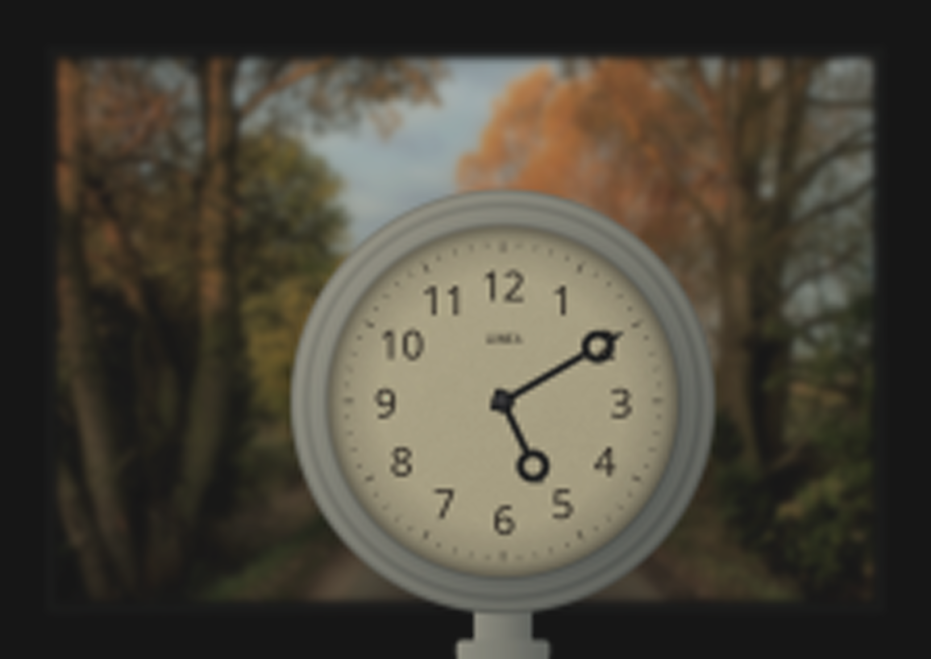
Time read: 5:10
